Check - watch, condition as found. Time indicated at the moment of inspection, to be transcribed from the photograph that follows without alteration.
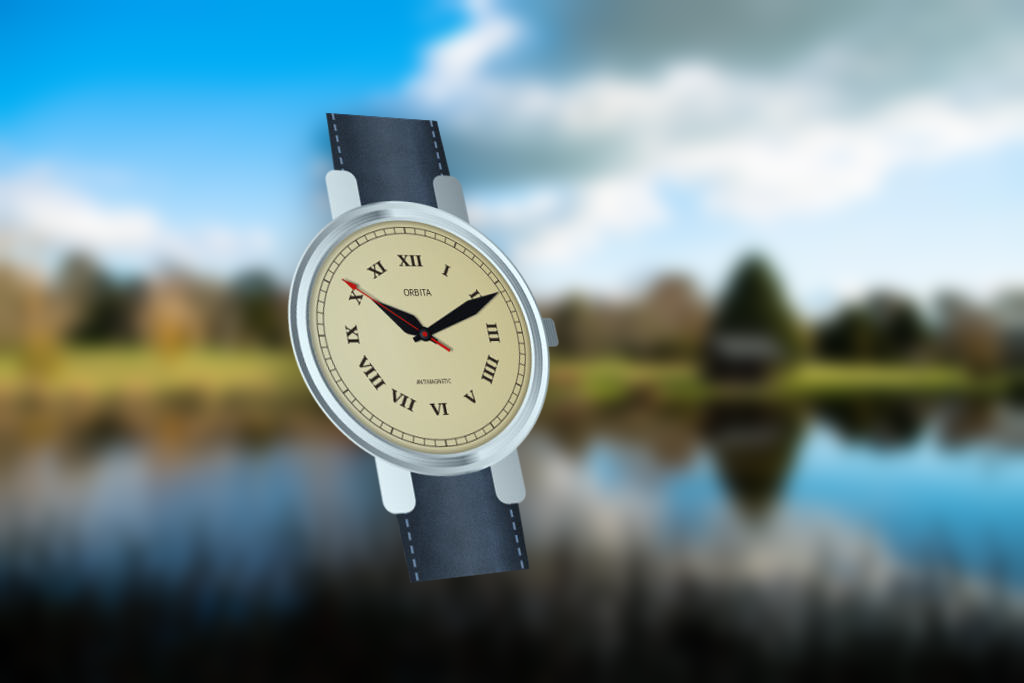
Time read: 10:10:51
